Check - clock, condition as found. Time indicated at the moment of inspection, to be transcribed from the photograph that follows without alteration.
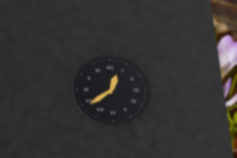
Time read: 12:39
